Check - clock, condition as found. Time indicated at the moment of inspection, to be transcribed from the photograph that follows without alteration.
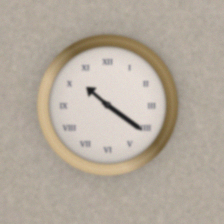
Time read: 10:21
